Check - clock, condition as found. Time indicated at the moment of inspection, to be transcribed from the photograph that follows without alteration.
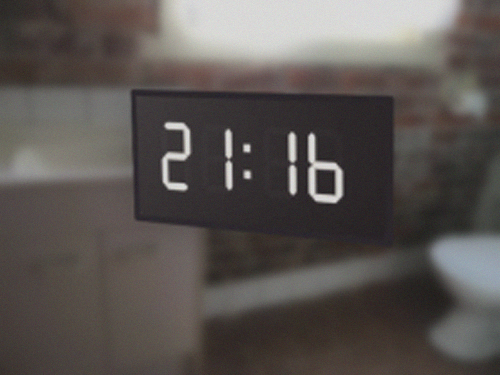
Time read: 21:16
